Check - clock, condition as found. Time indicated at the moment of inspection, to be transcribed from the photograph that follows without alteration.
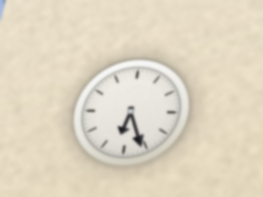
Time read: 6:26
